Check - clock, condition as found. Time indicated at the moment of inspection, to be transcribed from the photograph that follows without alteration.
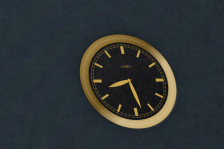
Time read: 8:28
